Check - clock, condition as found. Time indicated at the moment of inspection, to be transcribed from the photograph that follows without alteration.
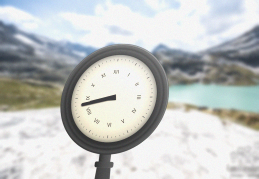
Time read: 8:43
